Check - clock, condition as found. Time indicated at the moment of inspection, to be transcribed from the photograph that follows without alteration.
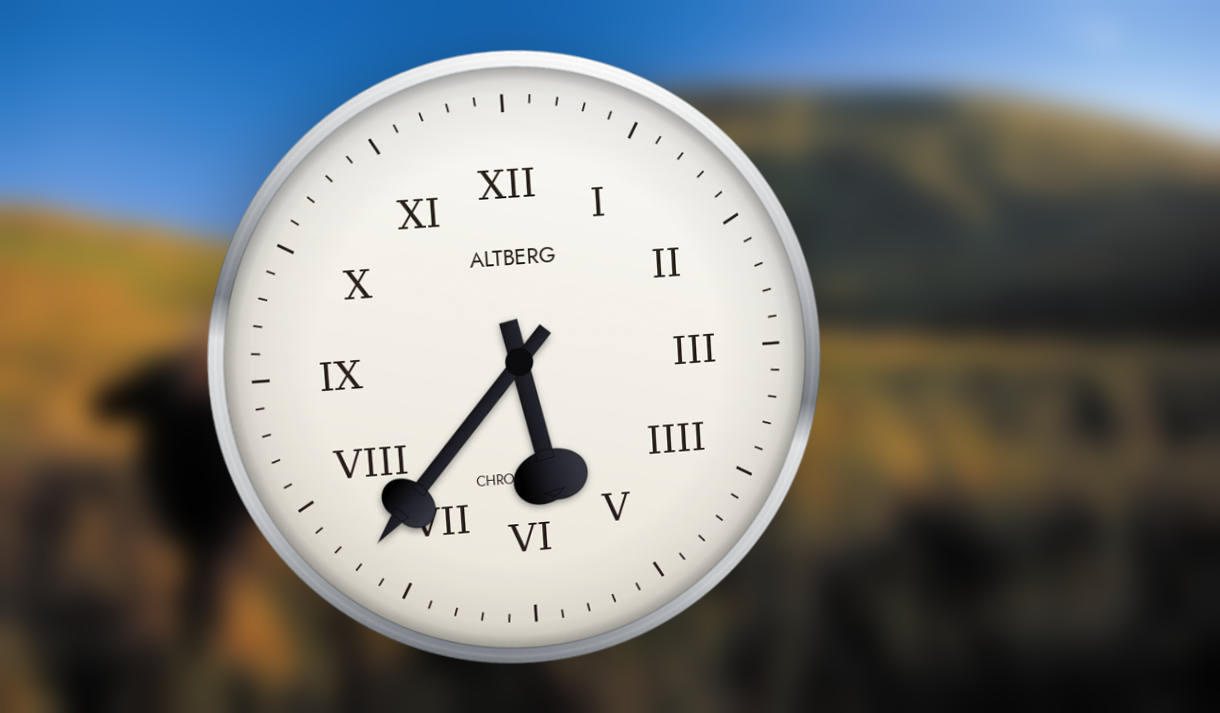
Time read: 5:37
